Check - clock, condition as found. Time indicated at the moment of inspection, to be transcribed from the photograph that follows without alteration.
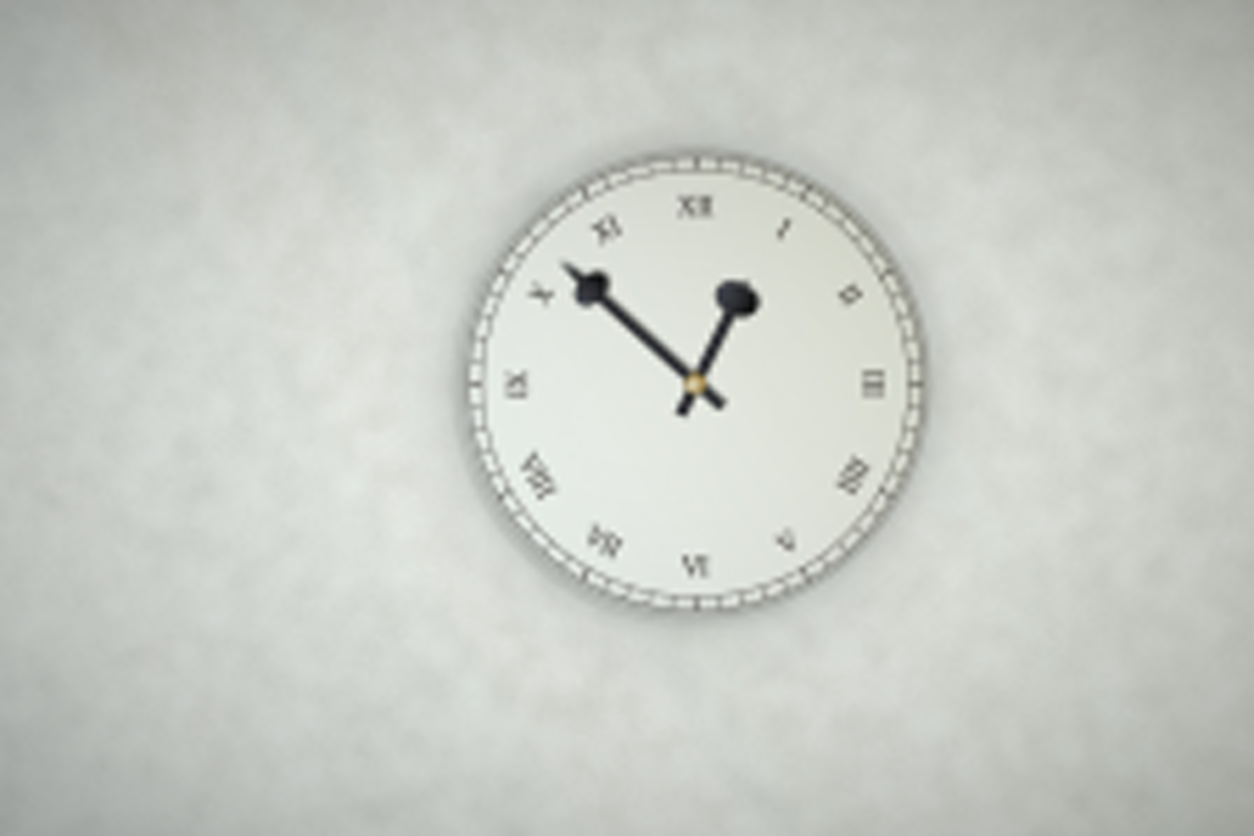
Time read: 12:52
